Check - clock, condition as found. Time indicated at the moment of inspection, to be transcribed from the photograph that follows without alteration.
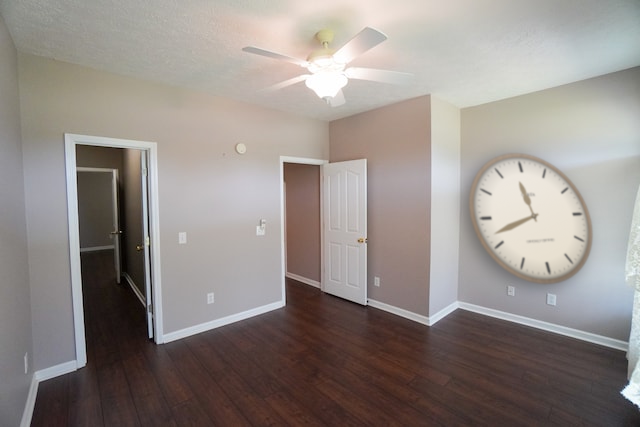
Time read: 11:42
